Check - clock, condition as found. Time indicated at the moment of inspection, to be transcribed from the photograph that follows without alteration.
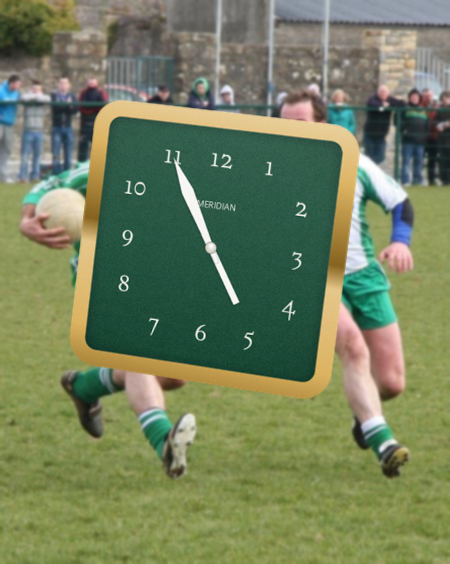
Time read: 4:55
